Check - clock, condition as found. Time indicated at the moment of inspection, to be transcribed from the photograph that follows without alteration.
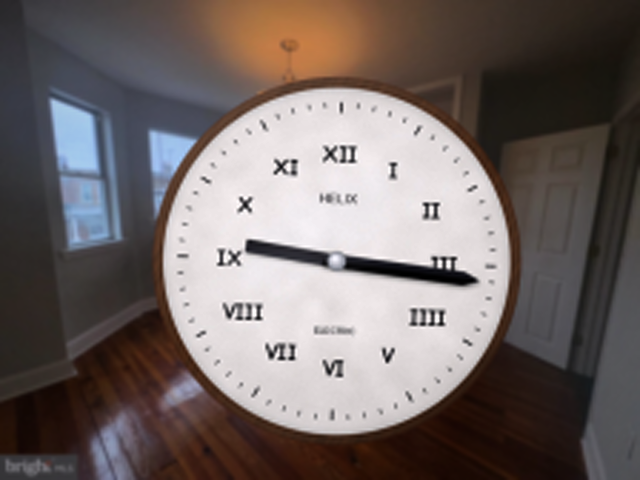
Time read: 9:16
